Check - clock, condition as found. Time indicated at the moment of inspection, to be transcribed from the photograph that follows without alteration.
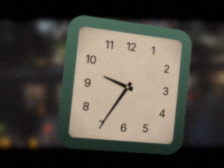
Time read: 9:35
